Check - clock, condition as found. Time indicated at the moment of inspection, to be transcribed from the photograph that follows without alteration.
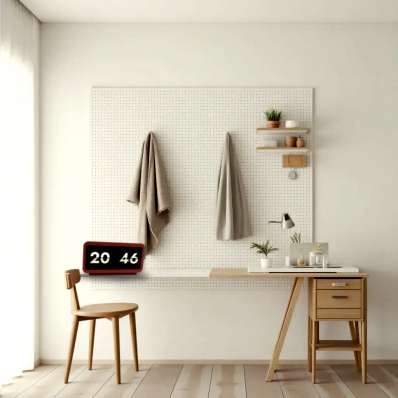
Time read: 20:46
